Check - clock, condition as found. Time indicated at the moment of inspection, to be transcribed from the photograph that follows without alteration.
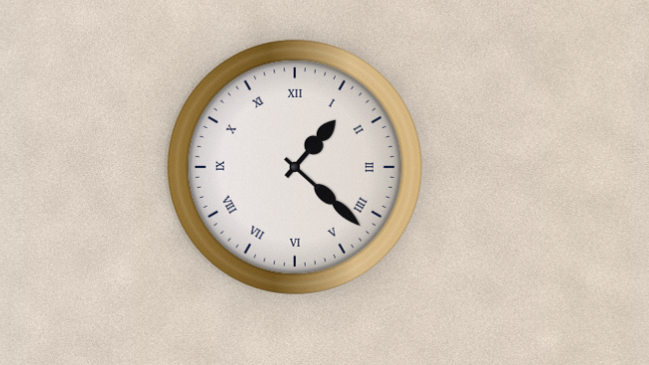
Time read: 1:22
